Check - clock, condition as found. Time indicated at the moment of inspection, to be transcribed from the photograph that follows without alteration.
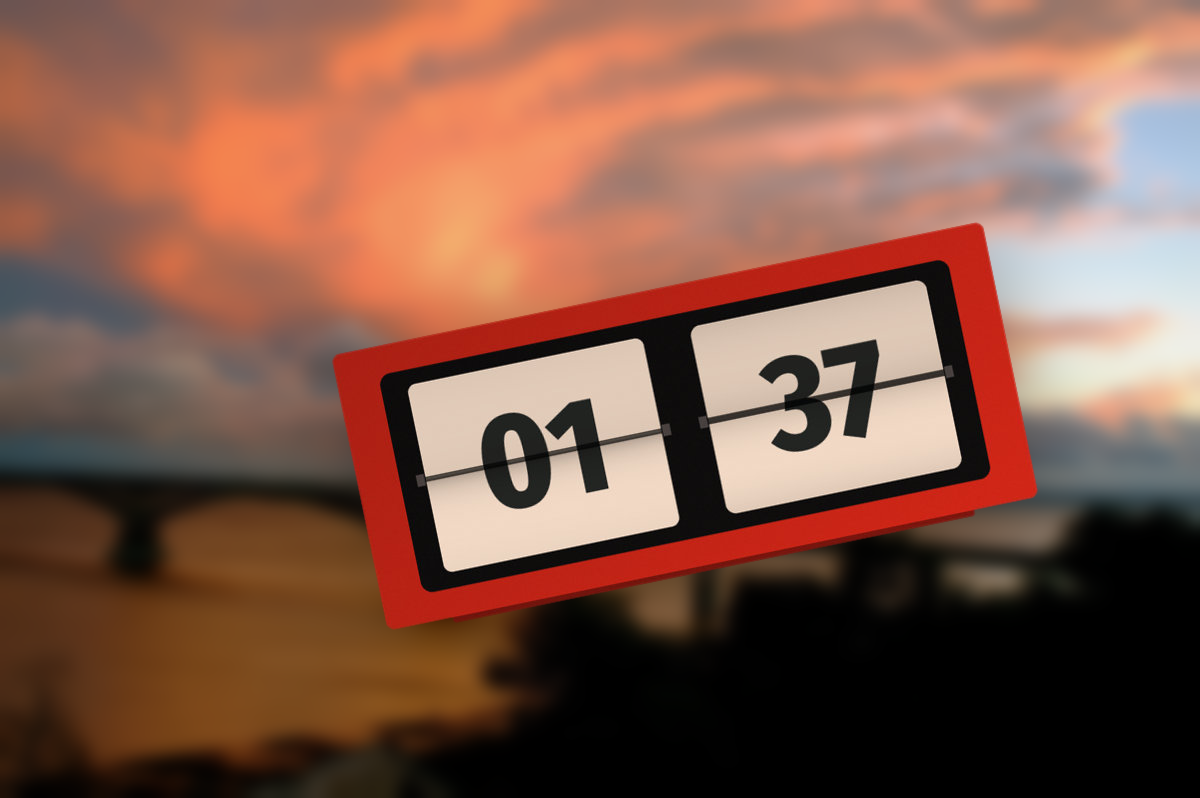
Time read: 1:37
